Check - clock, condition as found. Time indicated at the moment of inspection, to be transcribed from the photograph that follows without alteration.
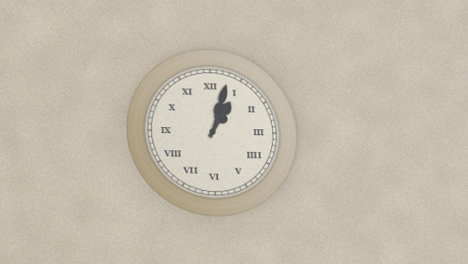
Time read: 1:03
